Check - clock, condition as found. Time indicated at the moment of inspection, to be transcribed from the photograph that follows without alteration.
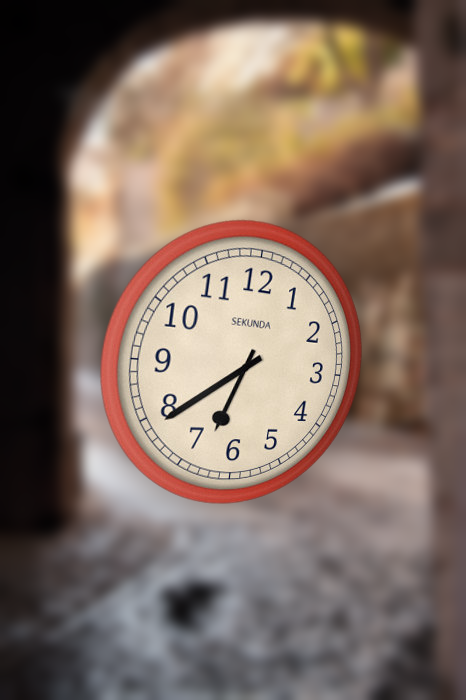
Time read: 6:39
